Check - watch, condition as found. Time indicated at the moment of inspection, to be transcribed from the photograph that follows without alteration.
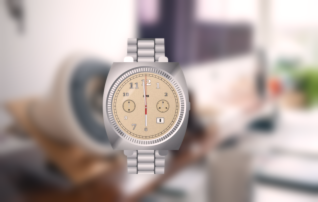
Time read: 5:59
